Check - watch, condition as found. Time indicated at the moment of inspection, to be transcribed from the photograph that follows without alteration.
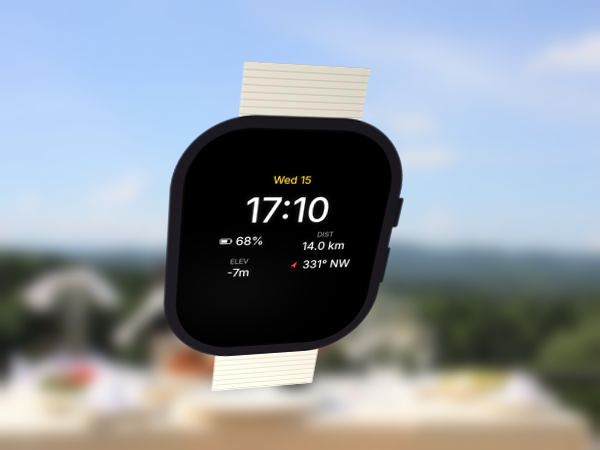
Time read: 17:10
